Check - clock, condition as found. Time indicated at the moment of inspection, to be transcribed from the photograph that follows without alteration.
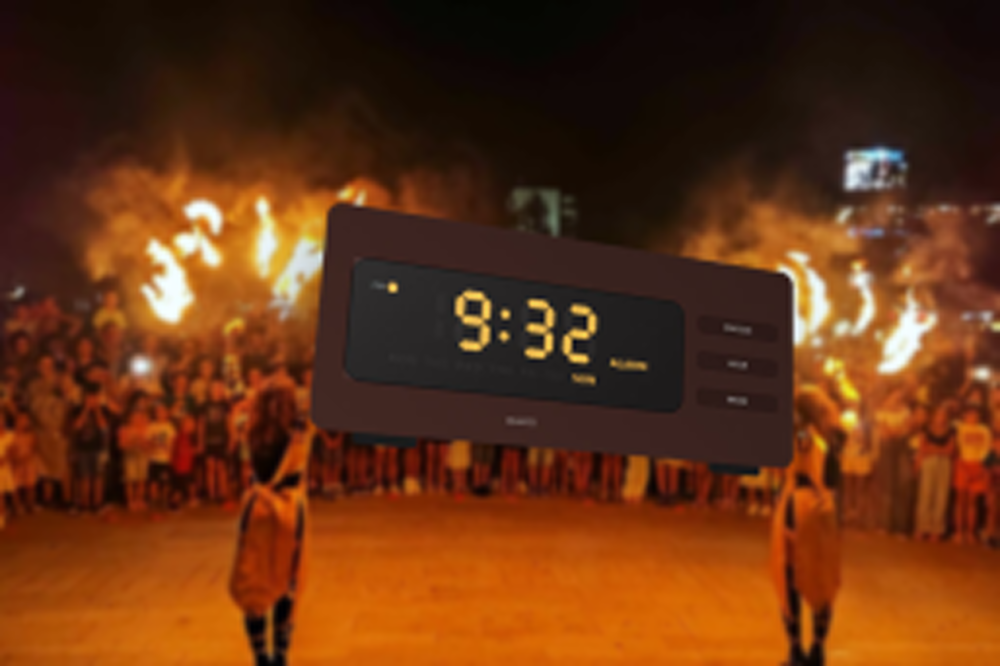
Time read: 9:32
